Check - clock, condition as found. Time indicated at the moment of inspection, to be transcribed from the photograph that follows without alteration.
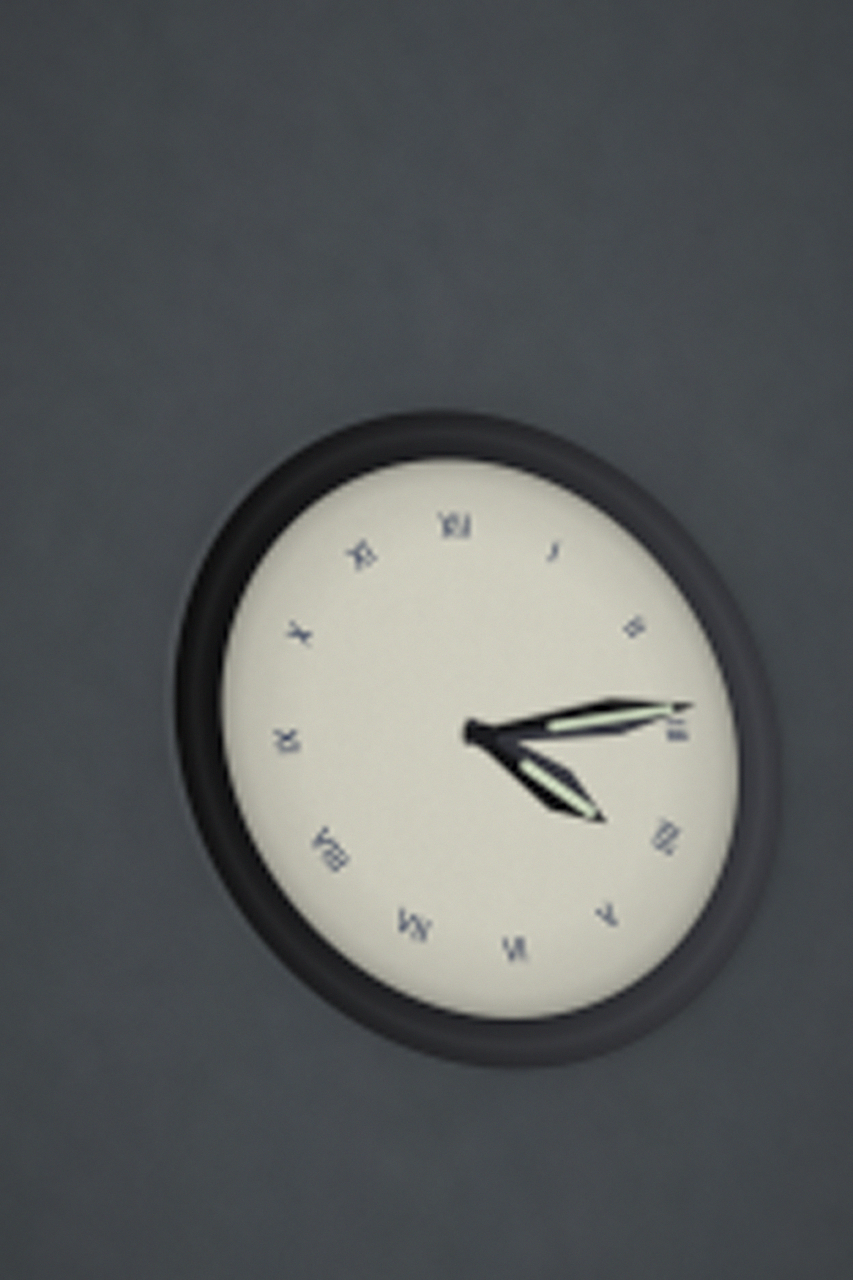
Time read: 4:14
